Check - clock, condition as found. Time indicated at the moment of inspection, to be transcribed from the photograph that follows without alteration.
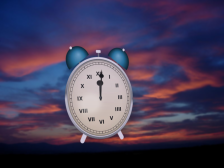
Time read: 12:01
